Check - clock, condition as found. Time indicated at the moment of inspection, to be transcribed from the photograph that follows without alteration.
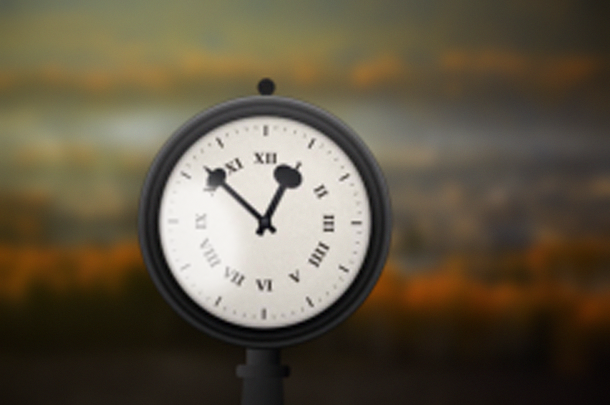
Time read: 12:52
